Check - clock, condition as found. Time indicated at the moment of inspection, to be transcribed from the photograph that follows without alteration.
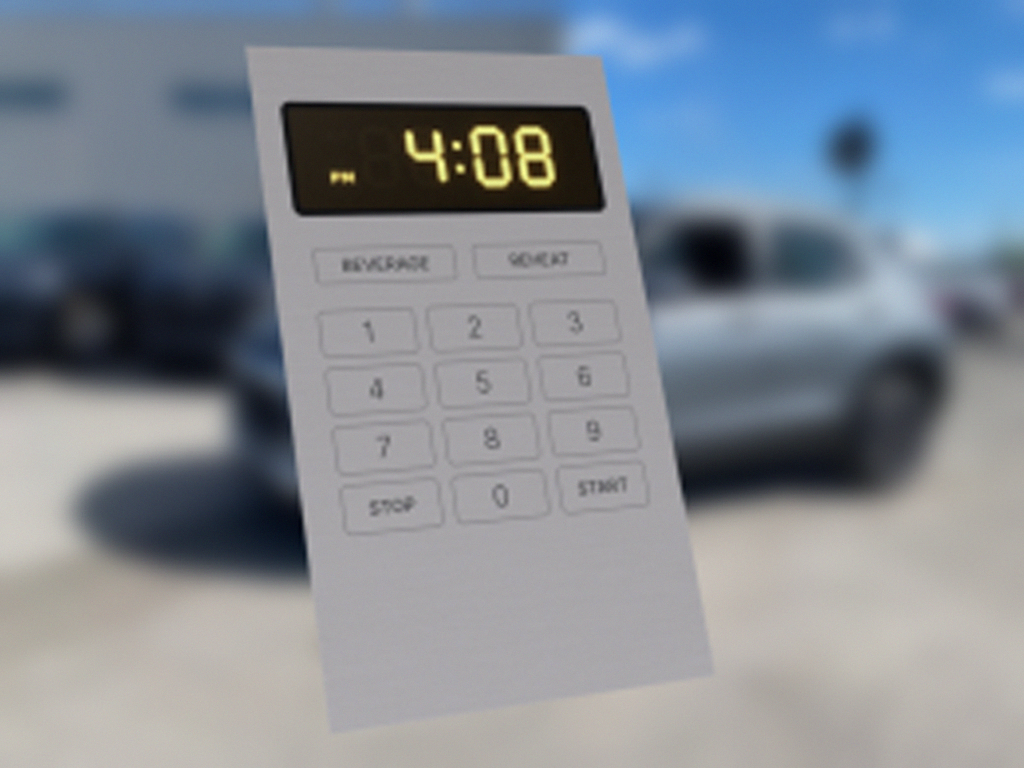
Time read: 4:08
